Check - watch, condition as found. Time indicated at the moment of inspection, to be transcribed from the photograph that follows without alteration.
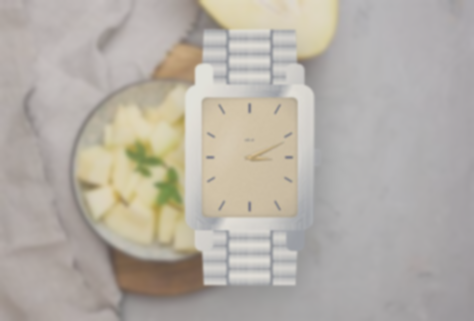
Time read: 3:11
